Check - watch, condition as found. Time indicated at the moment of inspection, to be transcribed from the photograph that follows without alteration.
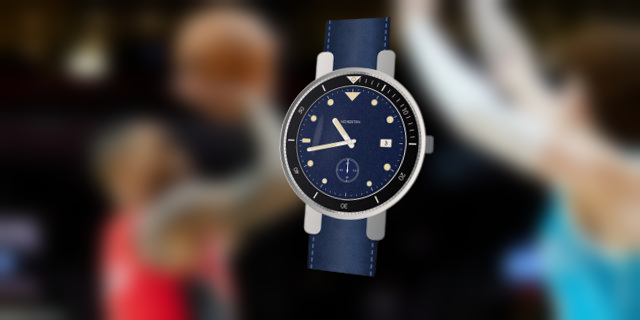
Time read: 10:43
